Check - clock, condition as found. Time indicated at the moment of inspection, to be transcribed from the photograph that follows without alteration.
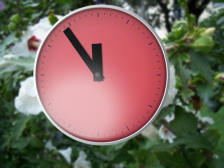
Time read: 11:54
